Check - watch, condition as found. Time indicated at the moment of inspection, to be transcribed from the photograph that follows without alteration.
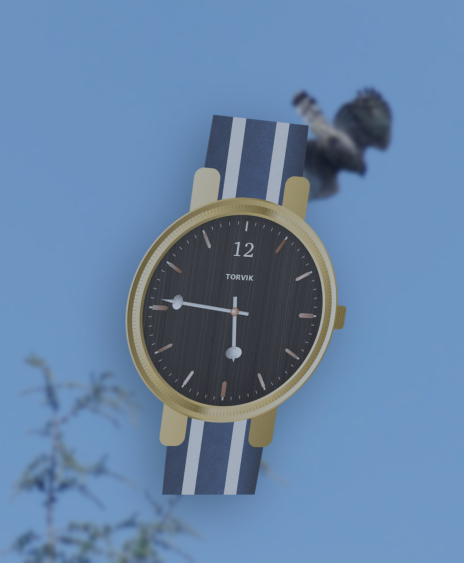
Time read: 5:46
